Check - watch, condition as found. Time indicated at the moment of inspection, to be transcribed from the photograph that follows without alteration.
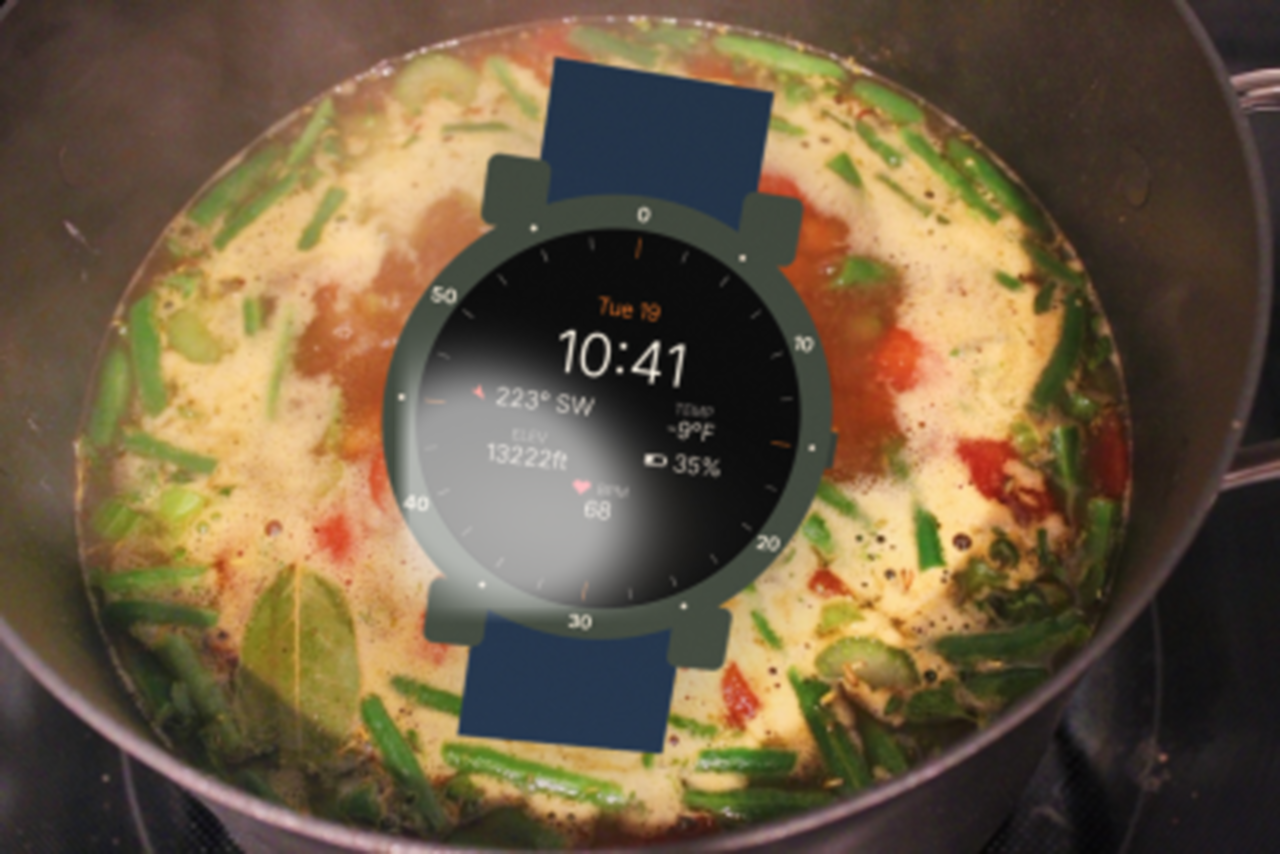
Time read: 10:41
